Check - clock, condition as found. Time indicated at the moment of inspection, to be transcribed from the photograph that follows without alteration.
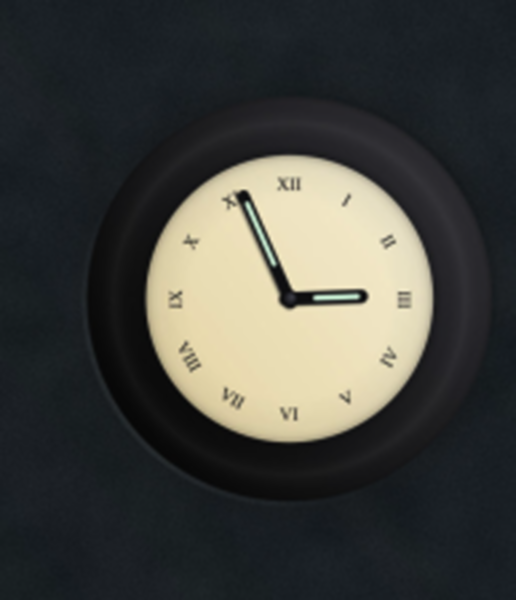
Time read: 2:56
